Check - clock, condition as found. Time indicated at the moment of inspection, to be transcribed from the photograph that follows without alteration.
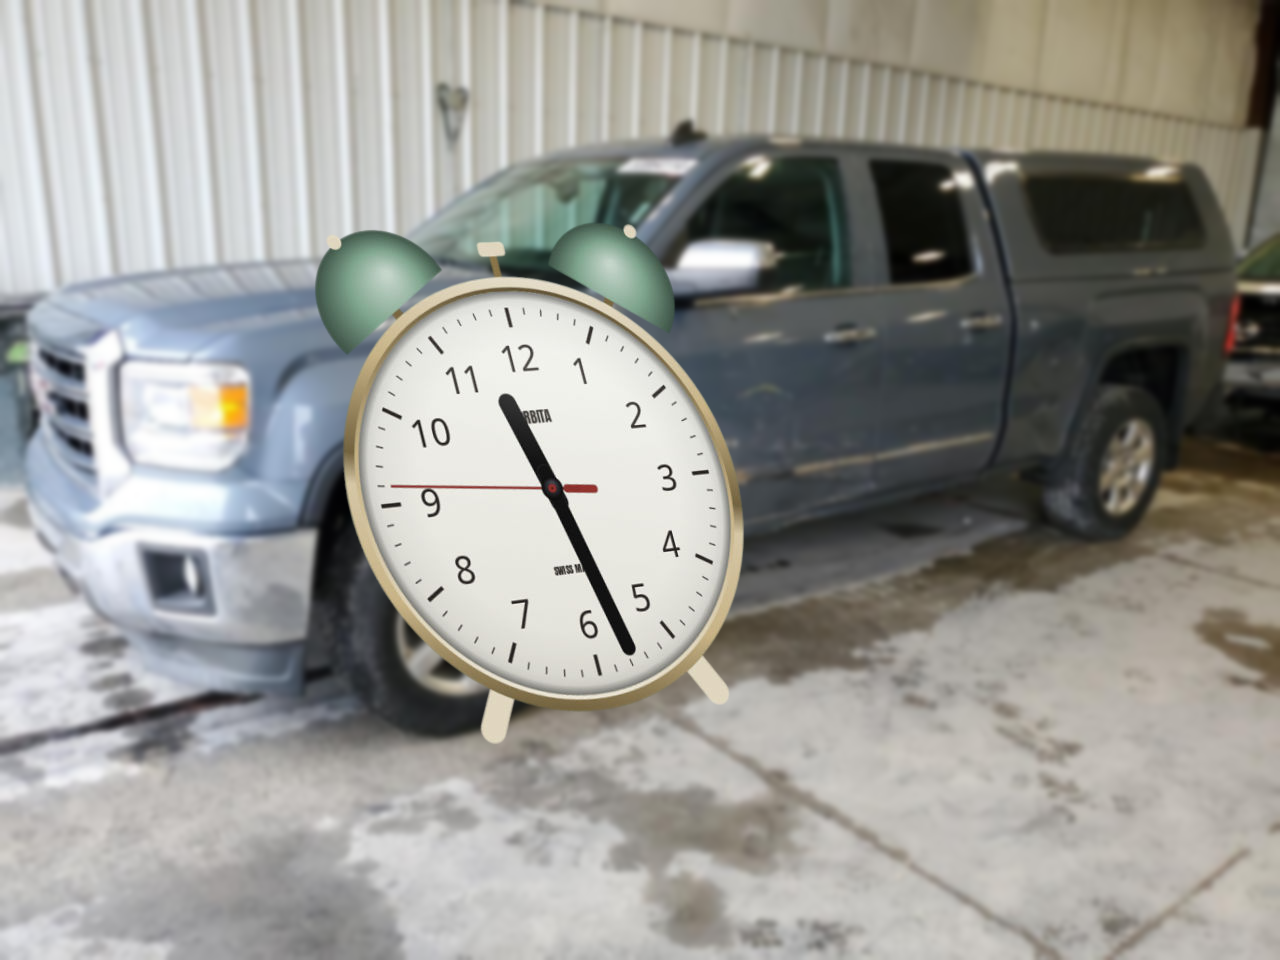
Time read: 11:27:46
